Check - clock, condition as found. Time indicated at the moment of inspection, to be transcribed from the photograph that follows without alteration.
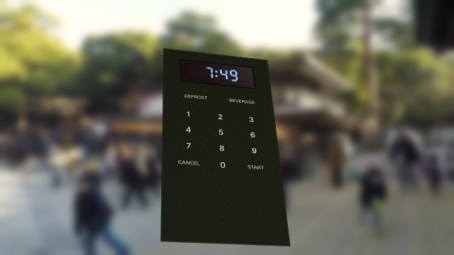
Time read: 7:49
